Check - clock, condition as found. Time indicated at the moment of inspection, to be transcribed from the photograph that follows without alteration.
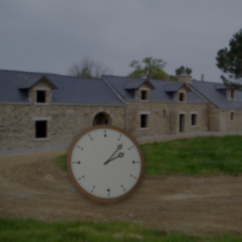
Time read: 2:07
